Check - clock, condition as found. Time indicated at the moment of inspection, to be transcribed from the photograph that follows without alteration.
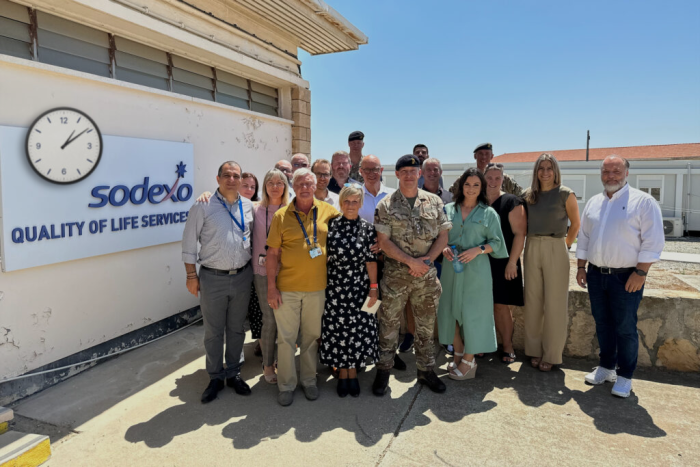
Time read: 1:09
